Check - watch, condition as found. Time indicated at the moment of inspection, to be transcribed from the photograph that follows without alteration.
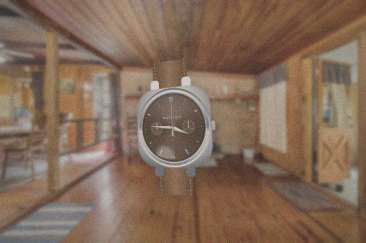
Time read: 3:46
